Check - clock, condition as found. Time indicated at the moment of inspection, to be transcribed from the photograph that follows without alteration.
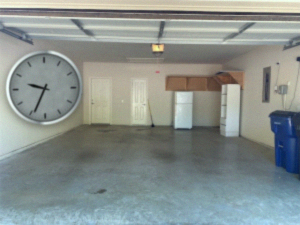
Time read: 9:34
